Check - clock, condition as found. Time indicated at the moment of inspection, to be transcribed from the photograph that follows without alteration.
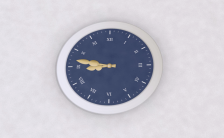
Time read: 8:47
